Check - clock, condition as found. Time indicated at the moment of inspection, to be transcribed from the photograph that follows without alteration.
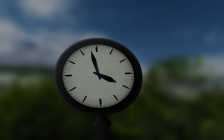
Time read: 3:58
